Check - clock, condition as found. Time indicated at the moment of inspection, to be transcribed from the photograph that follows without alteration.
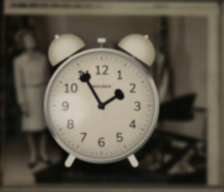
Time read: 1:55
